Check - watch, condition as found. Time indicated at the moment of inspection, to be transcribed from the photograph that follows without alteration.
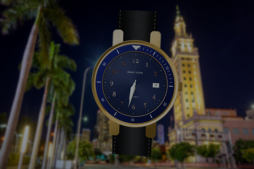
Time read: 6:32
